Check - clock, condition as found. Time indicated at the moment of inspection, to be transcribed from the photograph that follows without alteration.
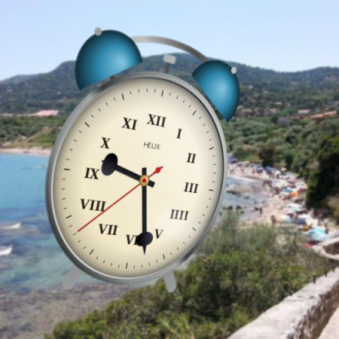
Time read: 9:27:38
